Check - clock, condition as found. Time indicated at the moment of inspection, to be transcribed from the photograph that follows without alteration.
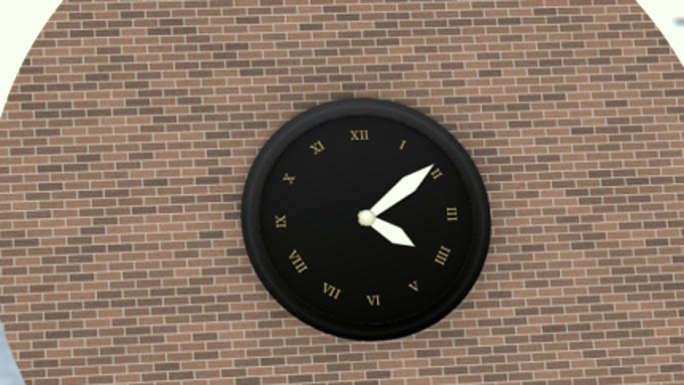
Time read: 4:09
